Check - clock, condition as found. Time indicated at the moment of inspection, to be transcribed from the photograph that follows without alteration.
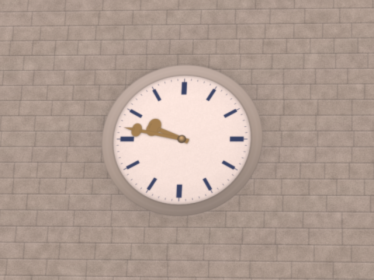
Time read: 9:47
